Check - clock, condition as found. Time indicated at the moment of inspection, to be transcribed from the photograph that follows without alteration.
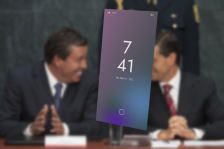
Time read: 7:41
